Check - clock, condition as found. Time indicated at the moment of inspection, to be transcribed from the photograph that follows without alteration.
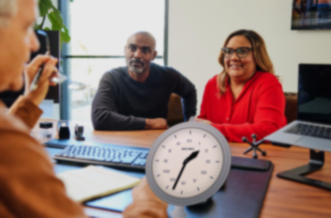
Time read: 1:33
